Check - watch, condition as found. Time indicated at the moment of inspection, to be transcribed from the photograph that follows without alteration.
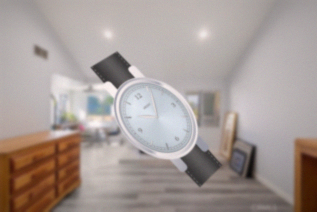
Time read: 10:06
